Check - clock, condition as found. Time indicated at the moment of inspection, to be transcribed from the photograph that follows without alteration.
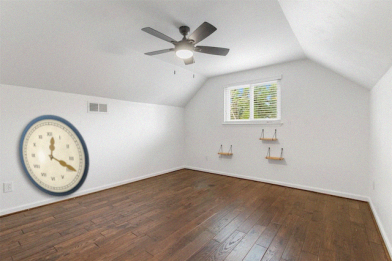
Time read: 12:19
